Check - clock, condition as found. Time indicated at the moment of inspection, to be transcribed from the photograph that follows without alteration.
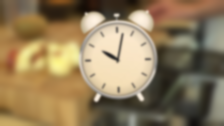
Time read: 10:02
